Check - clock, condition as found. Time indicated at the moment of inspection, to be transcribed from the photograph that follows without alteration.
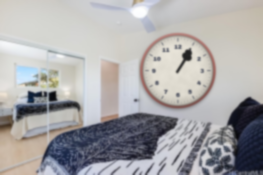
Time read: 1:05
